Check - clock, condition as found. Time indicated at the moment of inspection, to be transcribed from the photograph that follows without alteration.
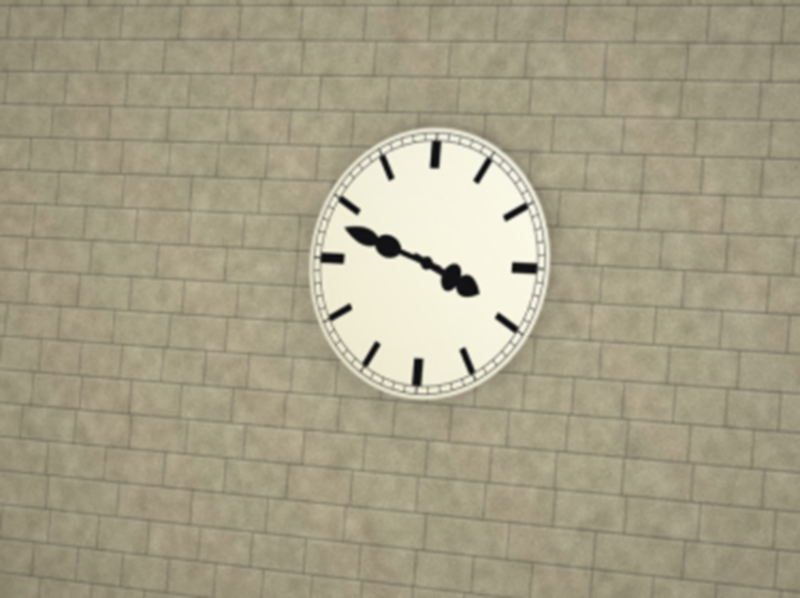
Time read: 3:48
